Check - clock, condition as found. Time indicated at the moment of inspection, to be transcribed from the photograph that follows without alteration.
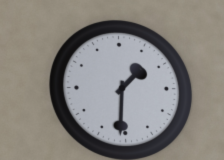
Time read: 1:31
